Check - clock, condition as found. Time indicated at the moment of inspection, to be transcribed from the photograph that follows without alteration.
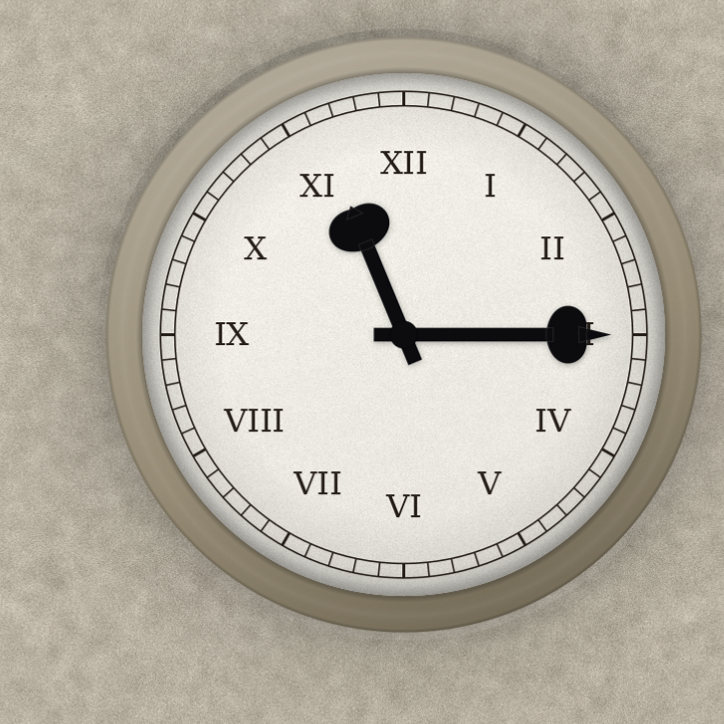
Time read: 11:15
